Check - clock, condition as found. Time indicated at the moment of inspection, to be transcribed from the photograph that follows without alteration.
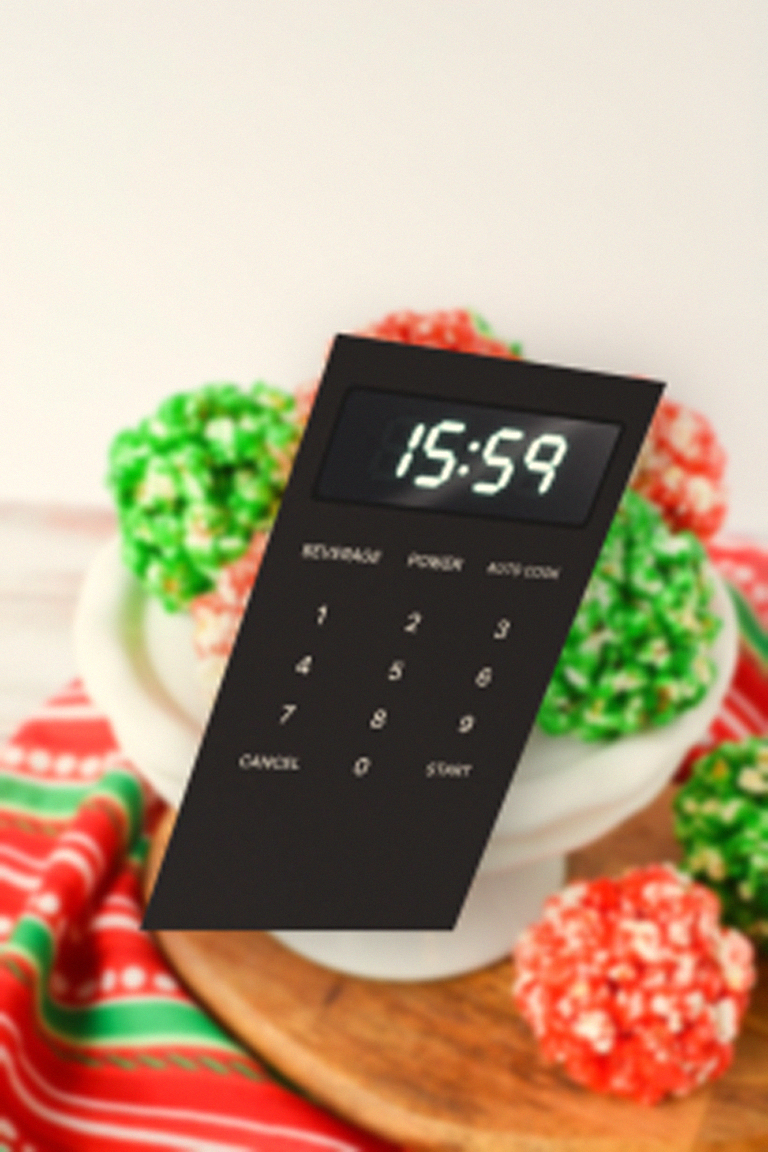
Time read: 15:59
